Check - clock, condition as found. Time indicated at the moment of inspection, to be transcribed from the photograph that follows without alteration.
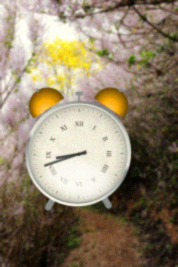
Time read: 8:42
